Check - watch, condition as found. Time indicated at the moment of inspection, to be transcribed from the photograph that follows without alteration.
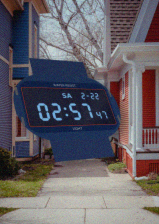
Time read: 2:57:47
